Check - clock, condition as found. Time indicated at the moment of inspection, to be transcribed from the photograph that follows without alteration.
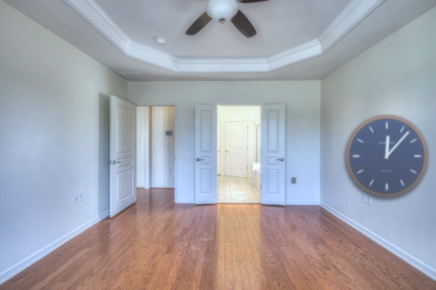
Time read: 12:07
